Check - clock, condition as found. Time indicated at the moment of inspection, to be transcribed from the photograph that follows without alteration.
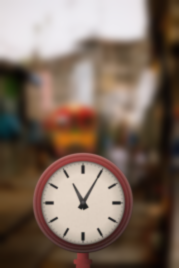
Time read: 11:05
